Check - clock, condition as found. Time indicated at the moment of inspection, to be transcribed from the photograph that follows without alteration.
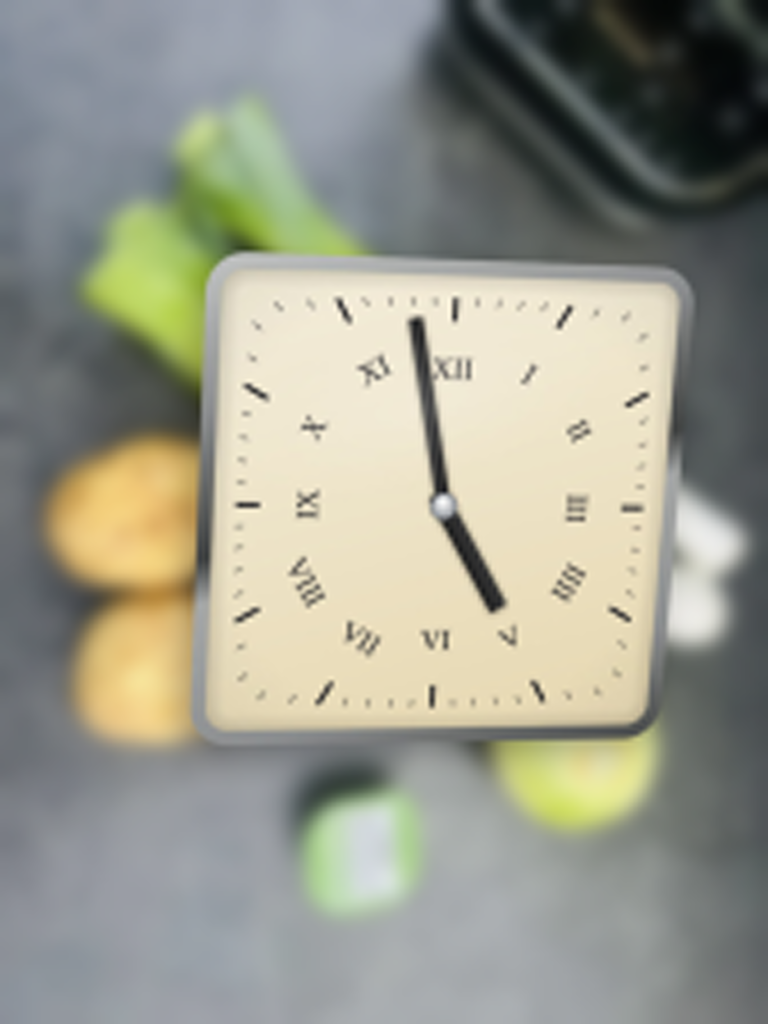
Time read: 4:58
